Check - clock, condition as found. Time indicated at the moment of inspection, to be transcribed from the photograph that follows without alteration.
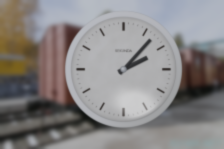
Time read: 2:07
